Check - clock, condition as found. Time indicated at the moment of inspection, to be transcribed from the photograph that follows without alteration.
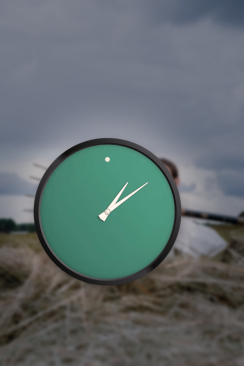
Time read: 1:09
